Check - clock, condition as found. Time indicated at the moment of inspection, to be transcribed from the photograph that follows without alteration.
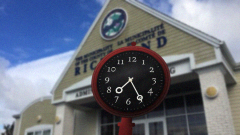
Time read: 7:25
